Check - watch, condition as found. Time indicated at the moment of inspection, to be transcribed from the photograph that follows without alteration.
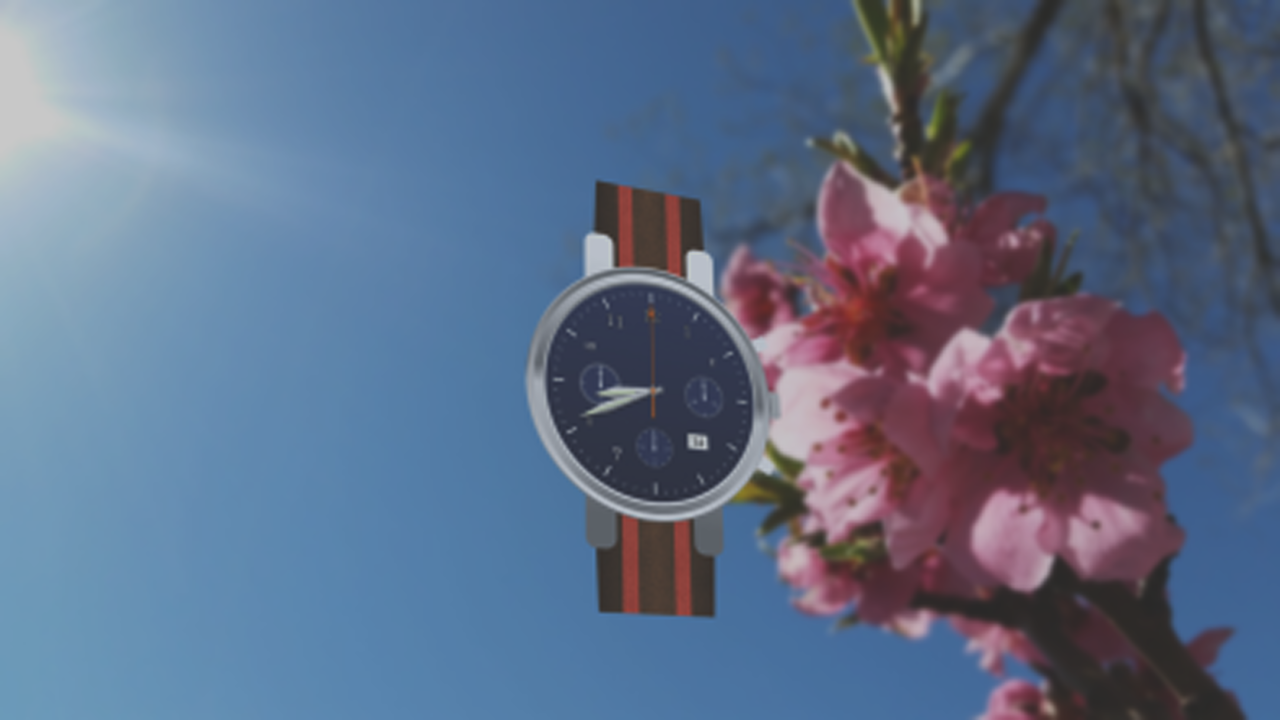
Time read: 8:41
